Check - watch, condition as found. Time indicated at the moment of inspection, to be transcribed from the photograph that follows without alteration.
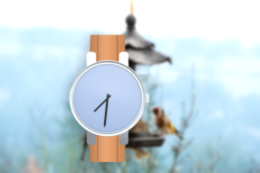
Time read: 7:31
